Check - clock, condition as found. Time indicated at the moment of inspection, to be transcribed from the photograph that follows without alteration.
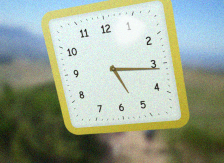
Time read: 5:16
